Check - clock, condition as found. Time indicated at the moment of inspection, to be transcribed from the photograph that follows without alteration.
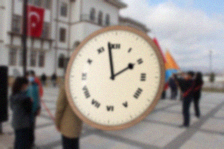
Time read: 1:58
